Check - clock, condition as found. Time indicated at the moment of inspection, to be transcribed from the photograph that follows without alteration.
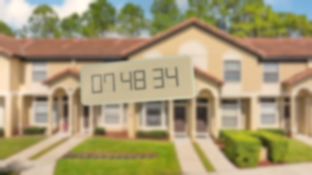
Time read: 7:48:34
